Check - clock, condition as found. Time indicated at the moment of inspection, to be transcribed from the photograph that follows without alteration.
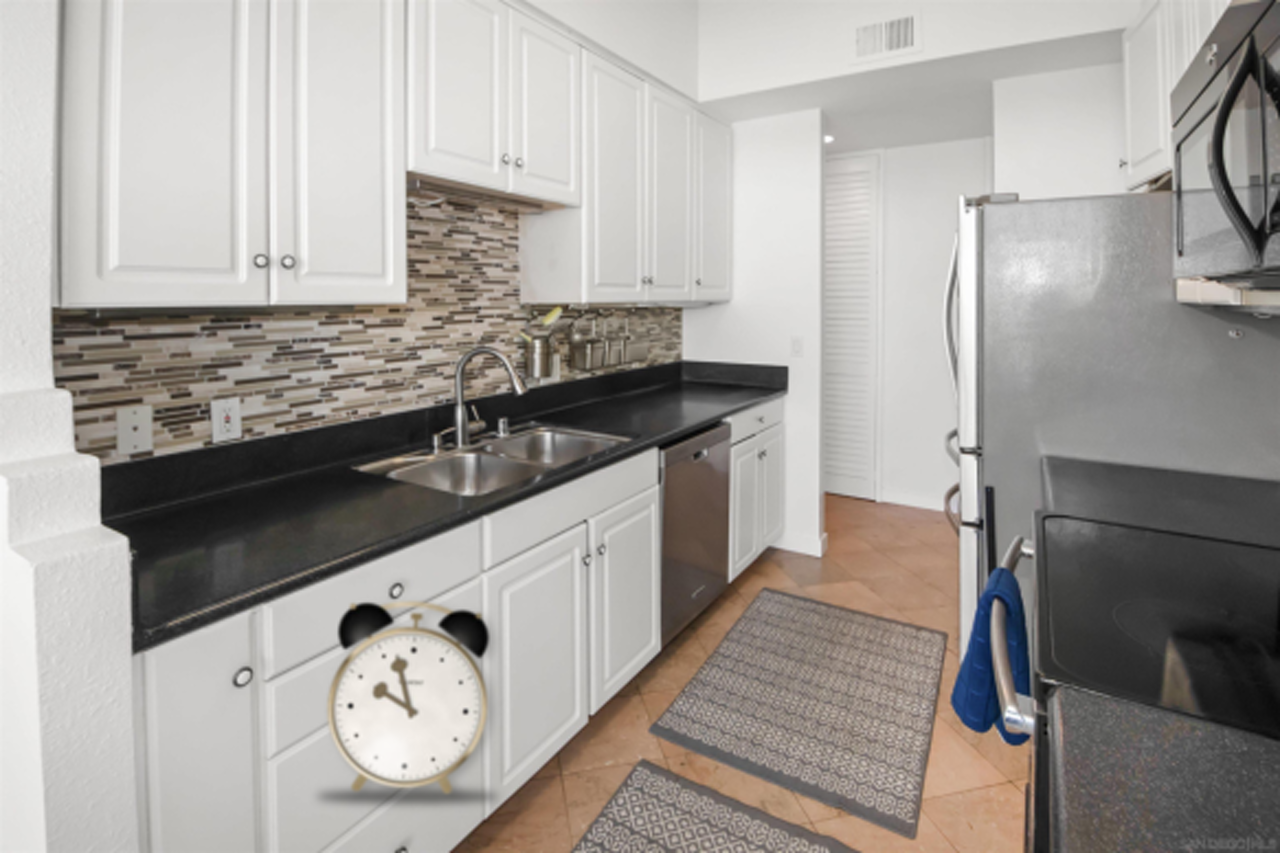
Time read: 9:57
